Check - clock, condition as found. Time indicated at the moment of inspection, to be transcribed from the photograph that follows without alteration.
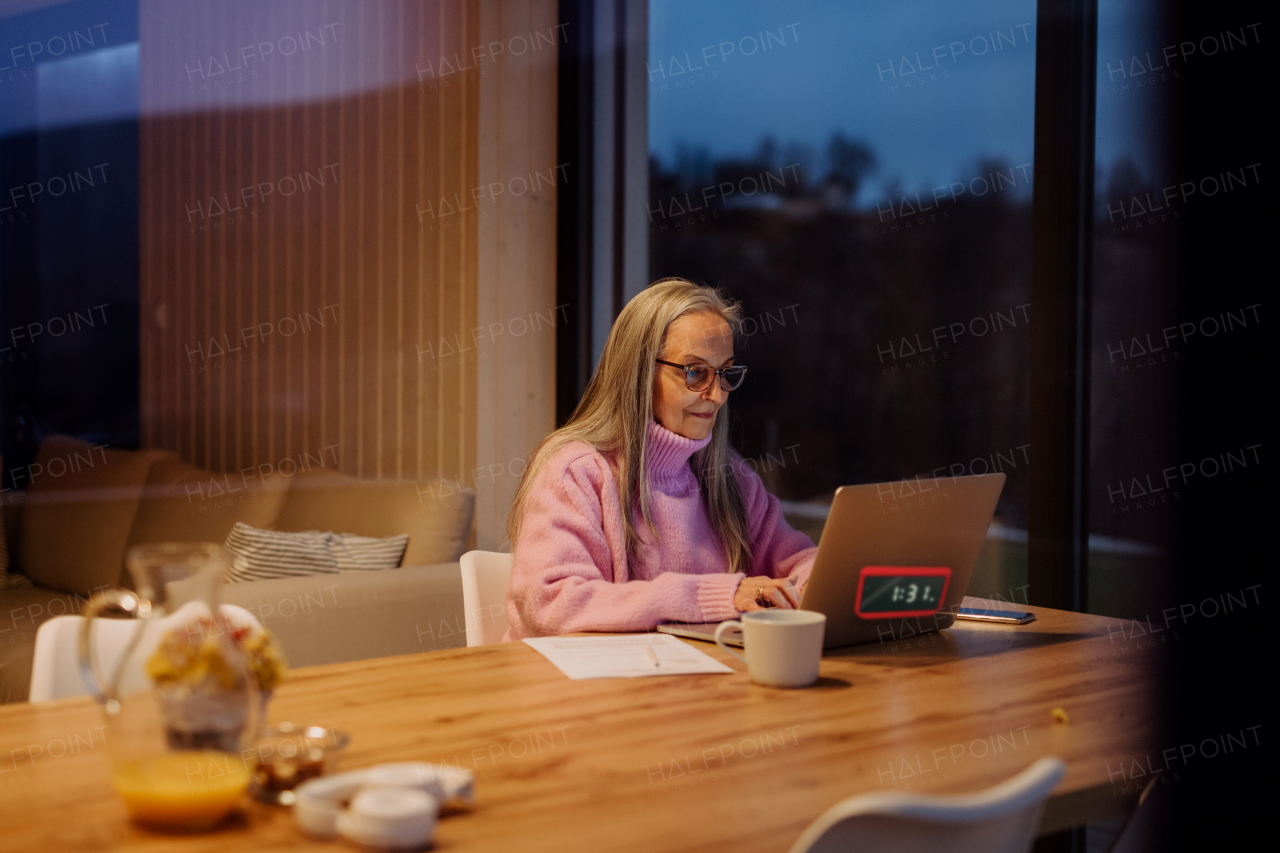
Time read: 1:31
